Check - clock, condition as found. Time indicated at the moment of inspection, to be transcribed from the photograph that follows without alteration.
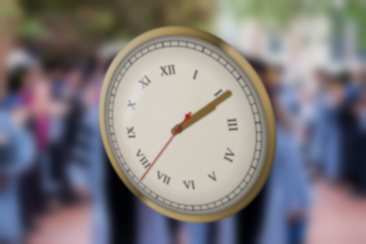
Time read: 2:10:38
